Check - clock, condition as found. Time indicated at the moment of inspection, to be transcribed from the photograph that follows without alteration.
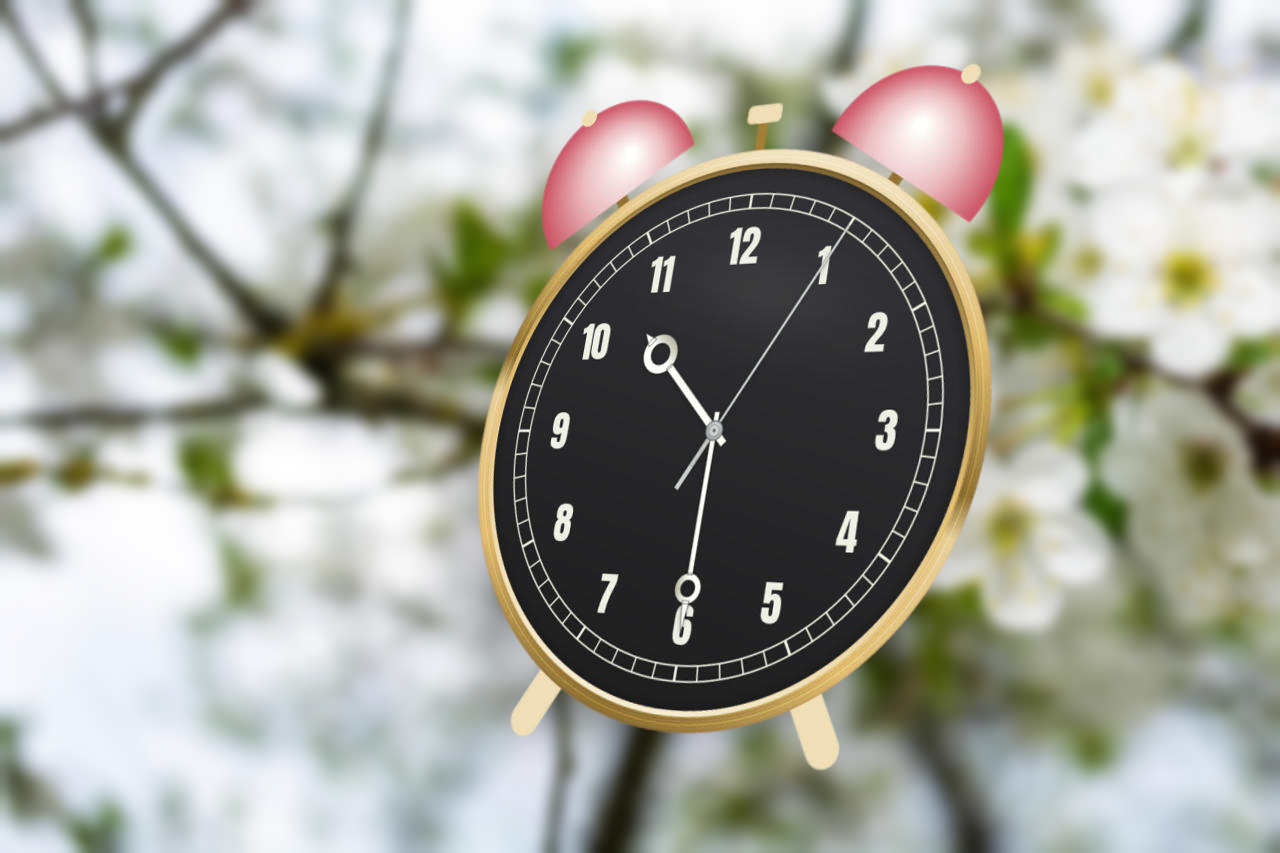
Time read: 10:30:05
